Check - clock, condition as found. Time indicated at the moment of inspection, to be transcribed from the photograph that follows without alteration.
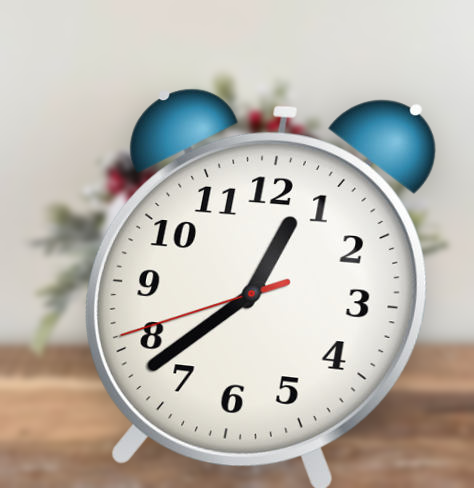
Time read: 12:37:41
